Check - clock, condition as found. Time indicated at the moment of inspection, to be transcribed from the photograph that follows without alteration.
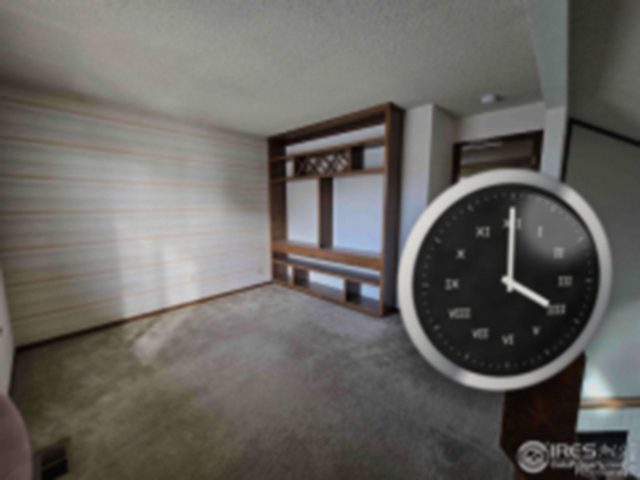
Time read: 4:00
